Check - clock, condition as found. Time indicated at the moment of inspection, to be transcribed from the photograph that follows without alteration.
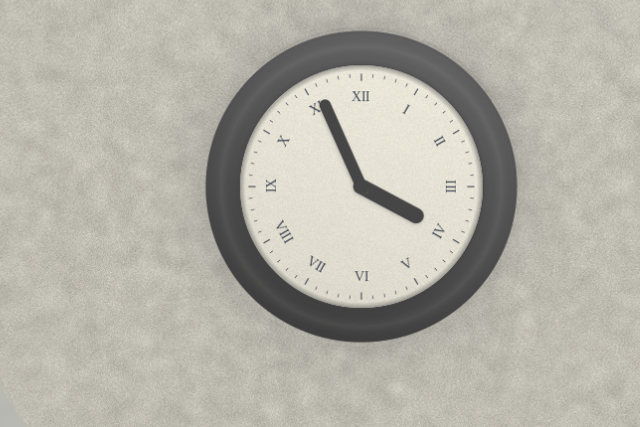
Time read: 3:56
